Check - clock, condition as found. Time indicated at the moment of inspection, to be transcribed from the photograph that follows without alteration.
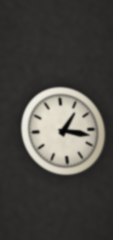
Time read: 1:17
